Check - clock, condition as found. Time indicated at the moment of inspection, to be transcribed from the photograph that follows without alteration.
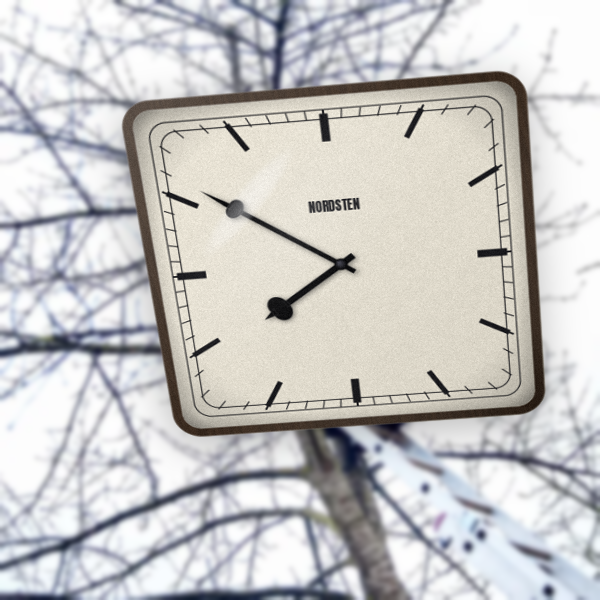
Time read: 7:51
